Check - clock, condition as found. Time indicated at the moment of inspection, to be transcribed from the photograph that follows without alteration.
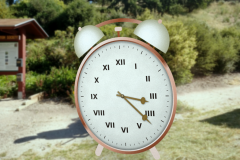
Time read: 3:22
